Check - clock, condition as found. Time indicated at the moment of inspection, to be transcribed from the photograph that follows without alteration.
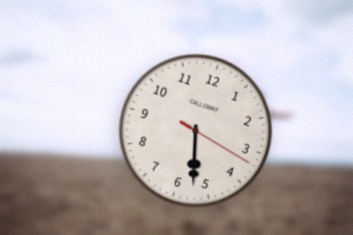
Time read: 5:27:17
